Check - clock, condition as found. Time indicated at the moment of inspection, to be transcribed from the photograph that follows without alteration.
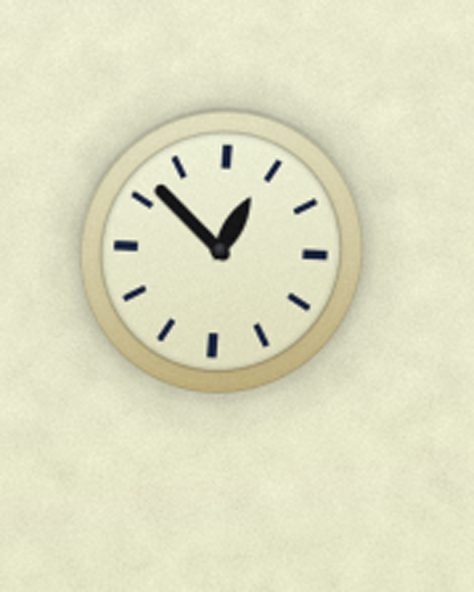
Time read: 12:52
